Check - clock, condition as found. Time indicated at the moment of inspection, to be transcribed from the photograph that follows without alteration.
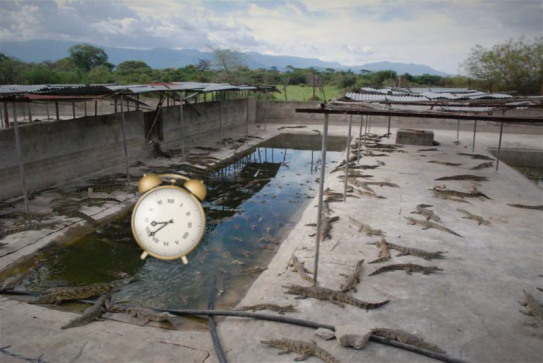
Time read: 8:38
